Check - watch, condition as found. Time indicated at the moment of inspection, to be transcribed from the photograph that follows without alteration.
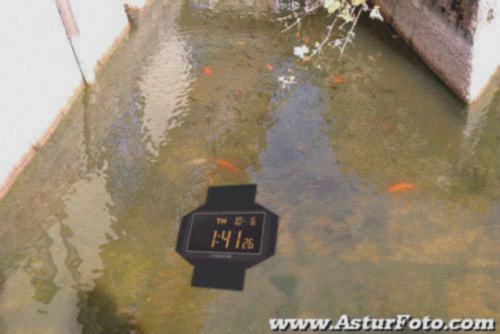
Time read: 1:41
